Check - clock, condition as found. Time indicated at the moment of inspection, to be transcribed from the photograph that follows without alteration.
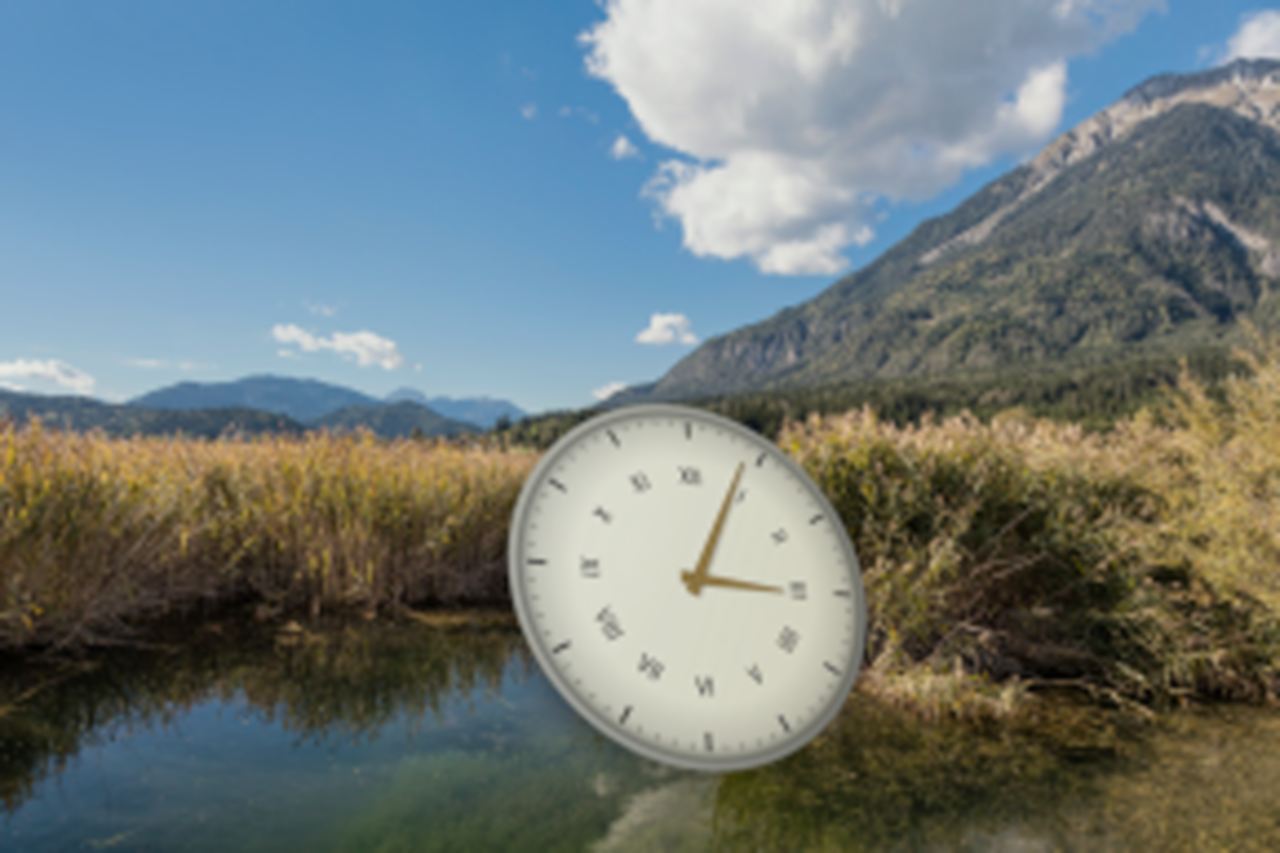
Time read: 3:04
